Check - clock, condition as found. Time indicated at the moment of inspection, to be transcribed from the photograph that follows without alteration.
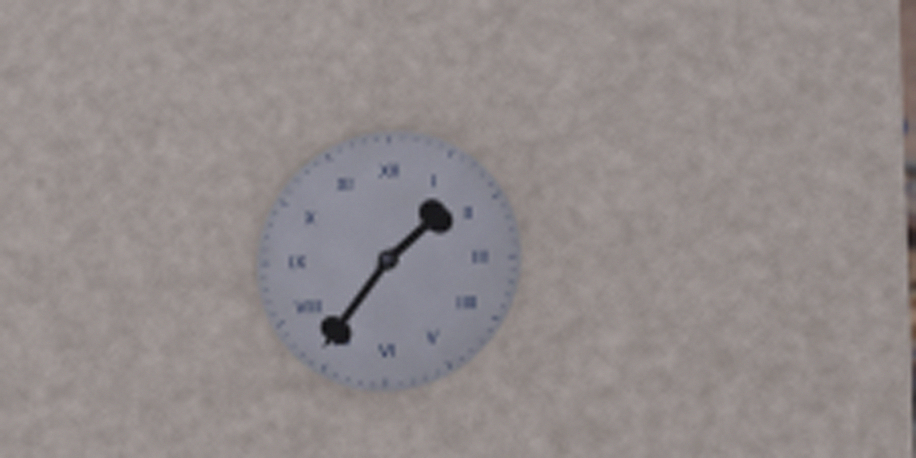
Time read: 1:36
